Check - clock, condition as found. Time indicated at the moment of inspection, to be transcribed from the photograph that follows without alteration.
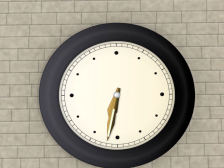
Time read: 6:32
